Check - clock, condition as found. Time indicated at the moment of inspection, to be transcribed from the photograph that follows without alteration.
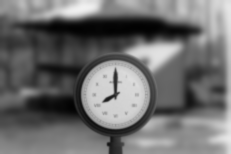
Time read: 8:00
